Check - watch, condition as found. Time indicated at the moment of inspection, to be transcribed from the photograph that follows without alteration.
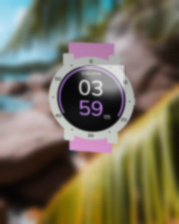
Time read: 3:59
